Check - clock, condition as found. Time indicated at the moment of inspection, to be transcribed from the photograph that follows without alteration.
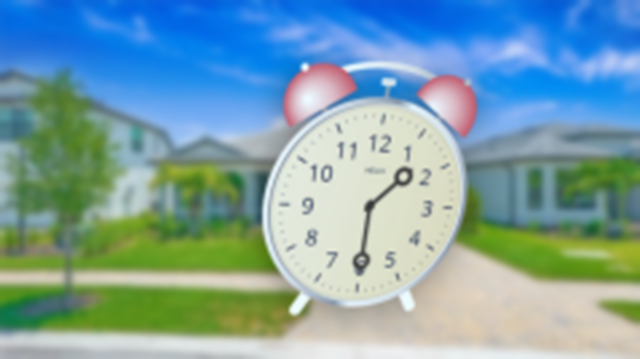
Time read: 1:30
